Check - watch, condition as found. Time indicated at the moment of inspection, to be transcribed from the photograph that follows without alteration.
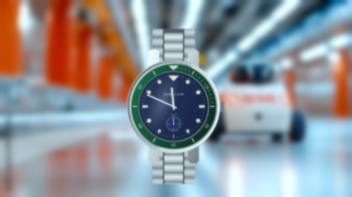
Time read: 11:49
